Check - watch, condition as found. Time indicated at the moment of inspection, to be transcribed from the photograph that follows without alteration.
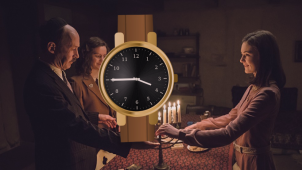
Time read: 3:45
